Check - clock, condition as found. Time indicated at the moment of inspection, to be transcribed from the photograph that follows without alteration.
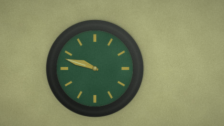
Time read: 9:48
